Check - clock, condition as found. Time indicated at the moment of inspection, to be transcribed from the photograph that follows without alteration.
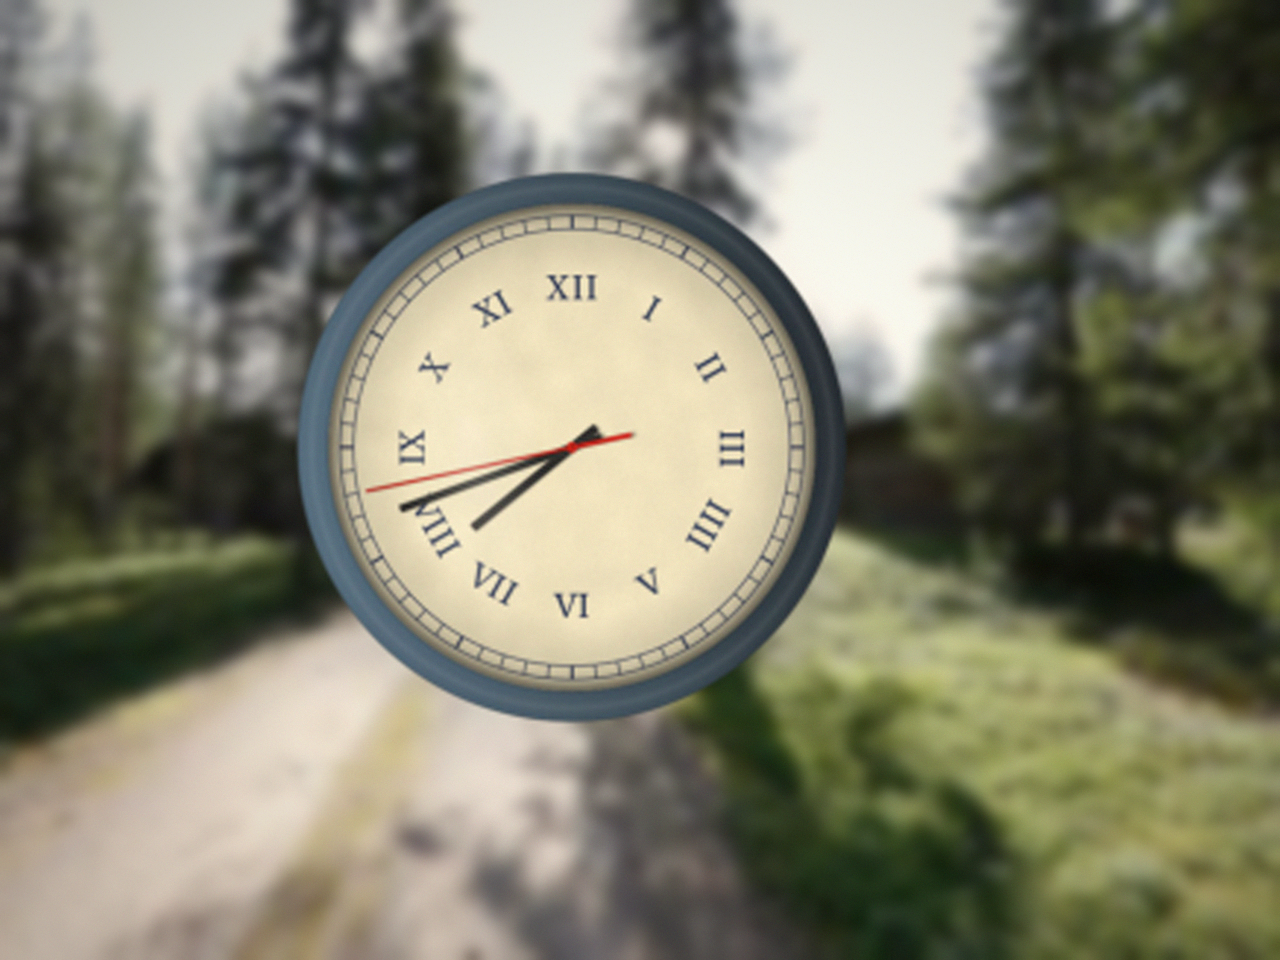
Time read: 7:41:43
